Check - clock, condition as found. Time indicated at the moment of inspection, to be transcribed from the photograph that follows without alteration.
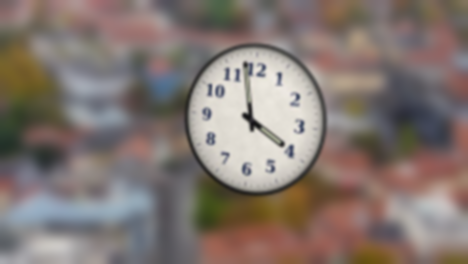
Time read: 3:58
